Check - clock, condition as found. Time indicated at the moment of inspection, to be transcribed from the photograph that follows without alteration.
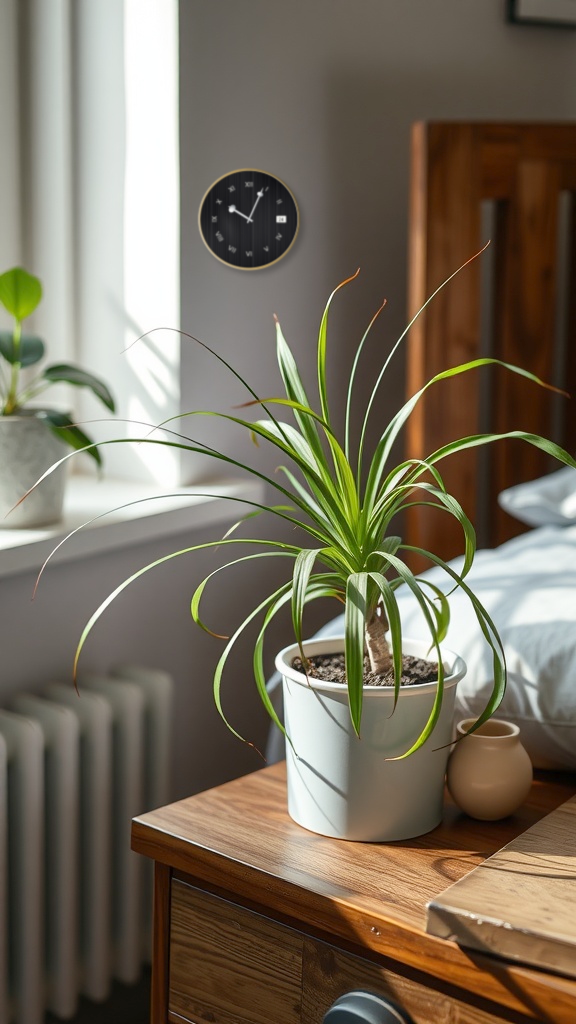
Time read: 10:04
